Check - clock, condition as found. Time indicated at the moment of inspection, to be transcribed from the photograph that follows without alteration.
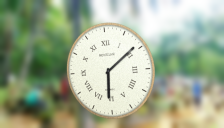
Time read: 6:09
